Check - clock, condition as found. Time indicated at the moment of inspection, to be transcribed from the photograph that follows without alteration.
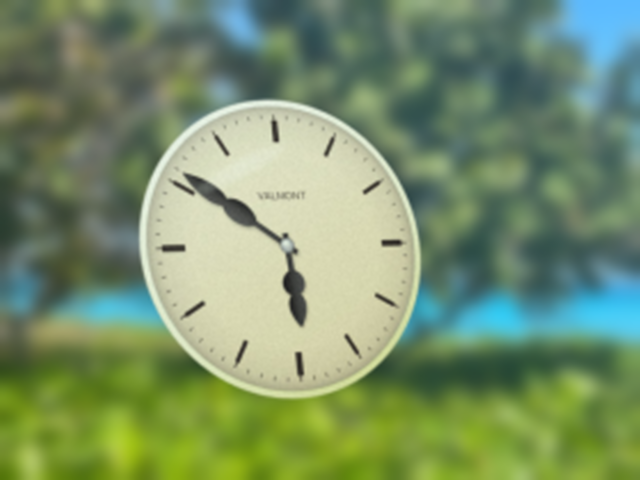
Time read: 5:51
